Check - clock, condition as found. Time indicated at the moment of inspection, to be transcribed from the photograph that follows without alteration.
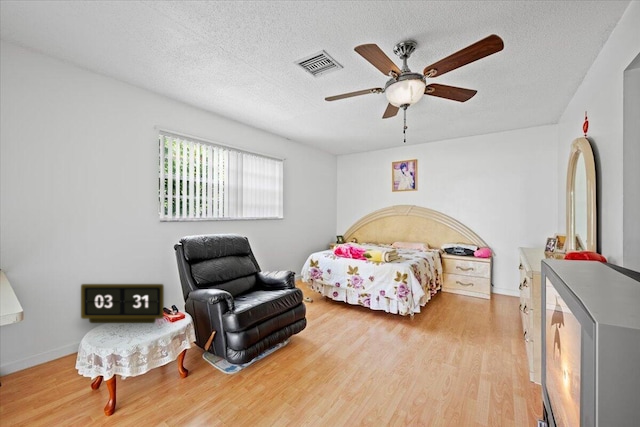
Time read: 3:31
